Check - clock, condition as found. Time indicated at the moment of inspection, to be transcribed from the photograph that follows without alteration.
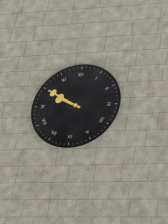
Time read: 9:50
